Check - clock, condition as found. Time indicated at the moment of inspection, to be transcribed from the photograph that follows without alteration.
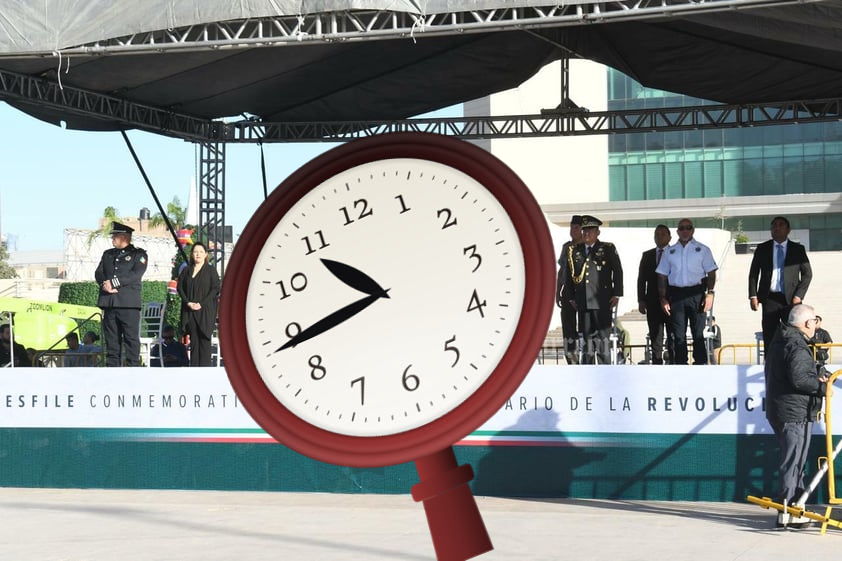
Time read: 10:44
